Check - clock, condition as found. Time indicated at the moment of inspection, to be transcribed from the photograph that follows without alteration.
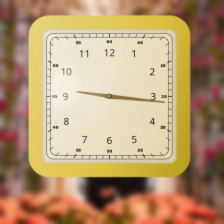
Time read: 9:16
